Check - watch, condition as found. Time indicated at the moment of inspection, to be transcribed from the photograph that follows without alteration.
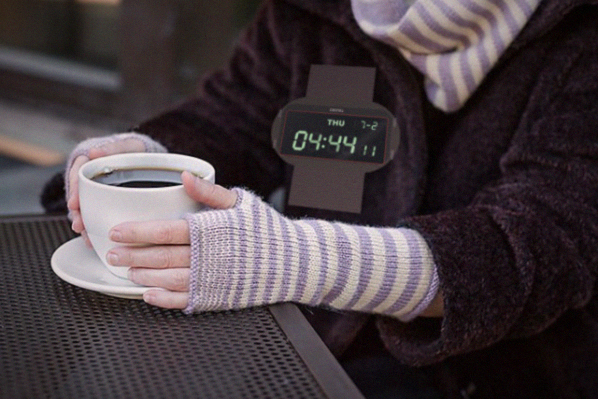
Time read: 4:44:11
